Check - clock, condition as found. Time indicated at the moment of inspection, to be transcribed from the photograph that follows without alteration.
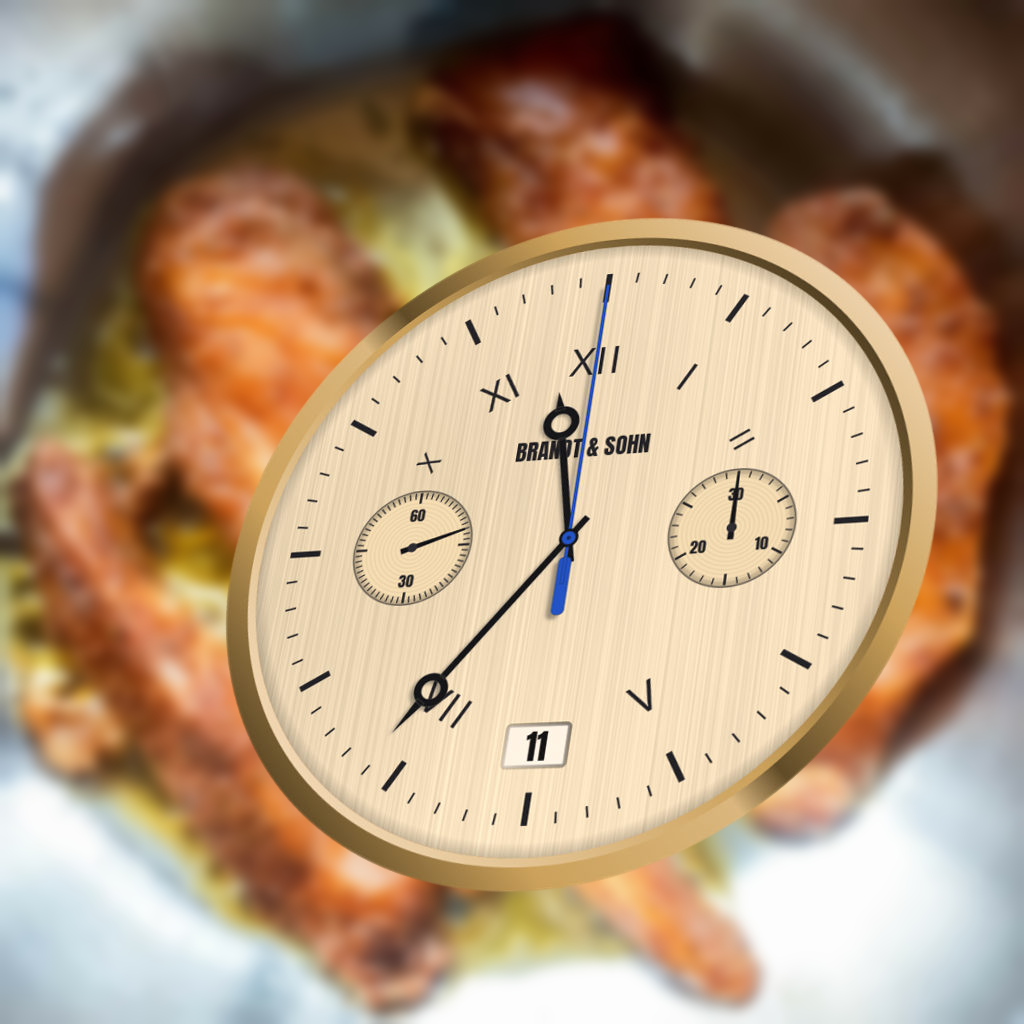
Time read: 11:36:12
